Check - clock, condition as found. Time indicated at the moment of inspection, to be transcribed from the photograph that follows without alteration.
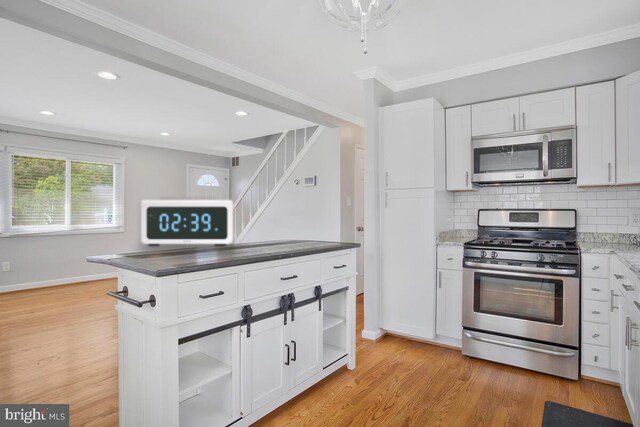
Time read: 2:39
